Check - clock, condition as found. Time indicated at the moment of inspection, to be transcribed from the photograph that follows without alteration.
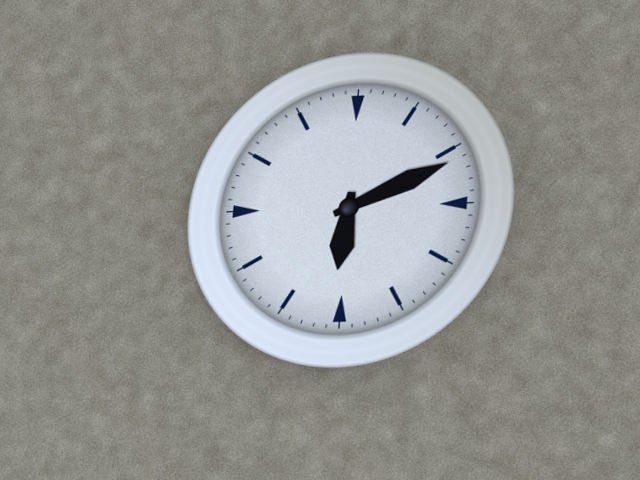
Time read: 6:11
